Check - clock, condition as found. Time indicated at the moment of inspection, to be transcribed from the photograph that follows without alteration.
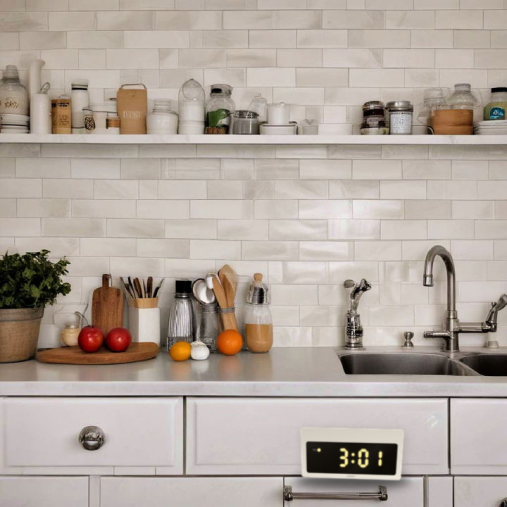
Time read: 3:01
